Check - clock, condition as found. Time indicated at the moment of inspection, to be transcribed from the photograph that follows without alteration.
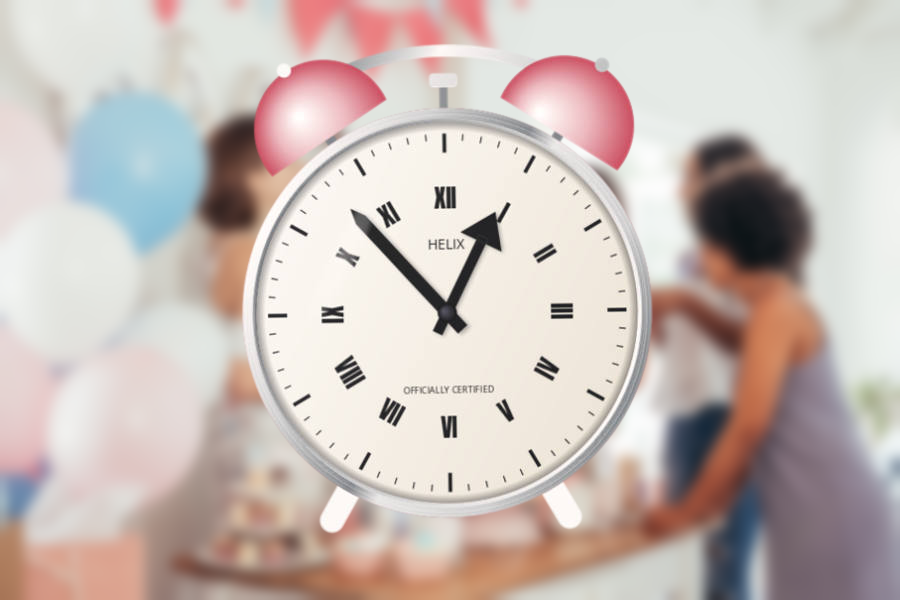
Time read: 12:53
